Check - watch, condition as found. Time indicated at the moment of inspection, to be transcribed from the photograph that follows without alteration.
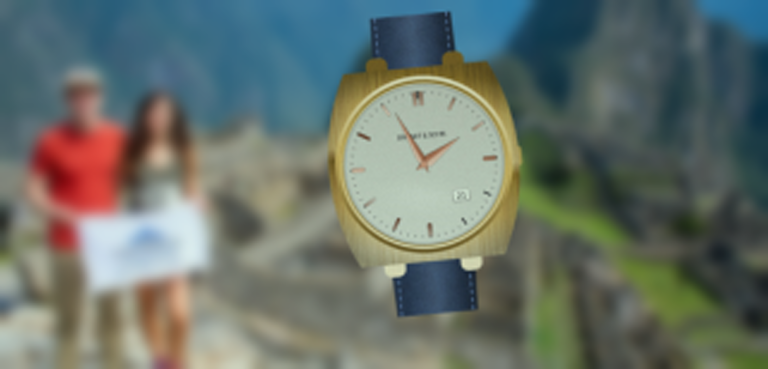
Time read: 1:56
